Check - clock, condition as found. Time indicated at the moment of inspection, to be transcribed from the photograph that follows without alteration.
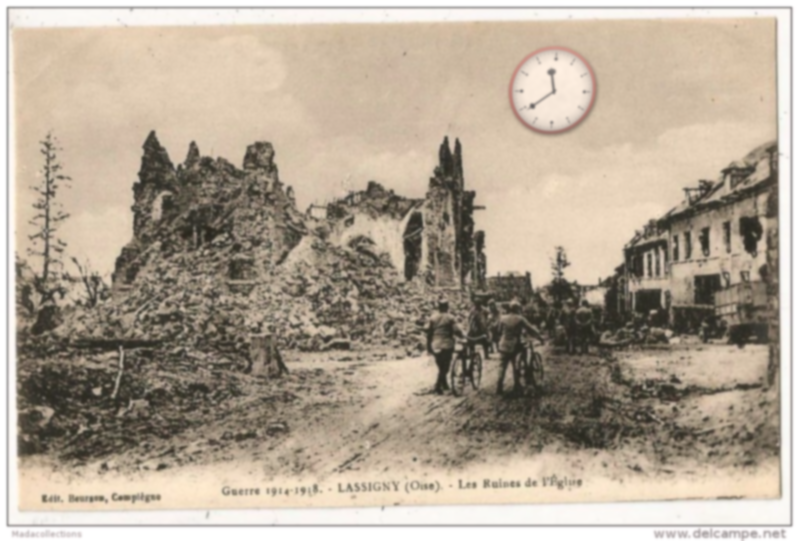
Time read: 11:39
